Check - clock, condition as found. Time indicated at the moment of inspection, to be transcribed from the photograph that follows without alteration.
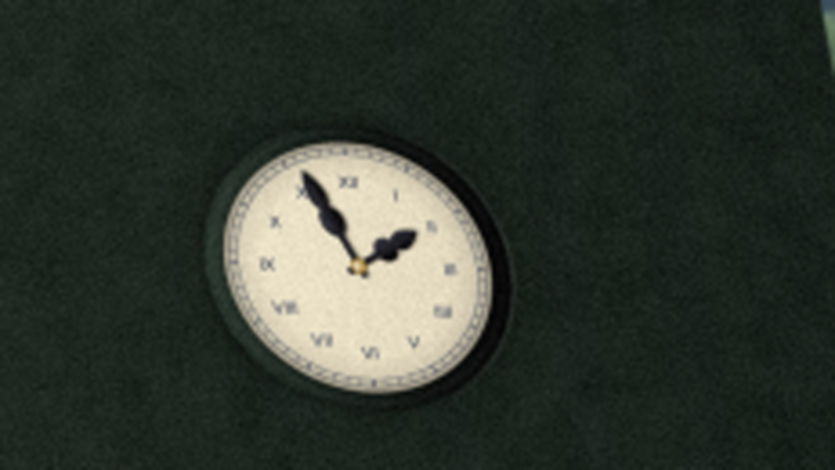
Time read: 1:56
